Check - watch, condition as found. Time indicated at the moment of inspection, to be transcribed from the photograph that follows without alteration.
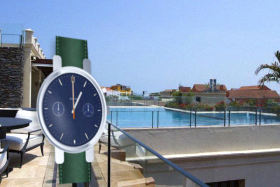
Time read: 1:00
